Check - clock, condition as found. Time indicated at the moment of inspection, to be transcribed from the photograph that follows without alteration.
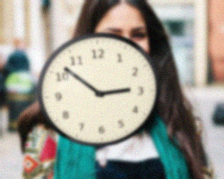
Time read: 2:52
